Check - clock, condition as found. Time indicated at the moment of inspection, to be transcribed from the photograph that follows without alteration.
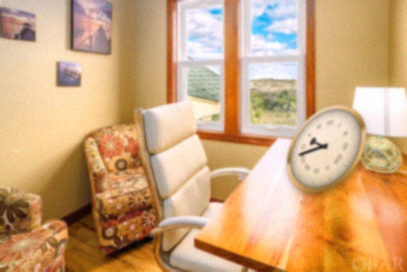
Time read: 9:42
